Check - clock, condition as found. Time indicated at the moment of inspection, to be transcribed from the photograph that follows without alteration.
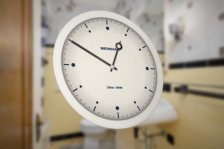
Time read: 12:50
